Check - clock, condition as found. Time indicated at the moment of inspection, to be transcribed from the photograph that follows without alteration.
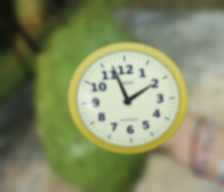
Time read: 1:57
